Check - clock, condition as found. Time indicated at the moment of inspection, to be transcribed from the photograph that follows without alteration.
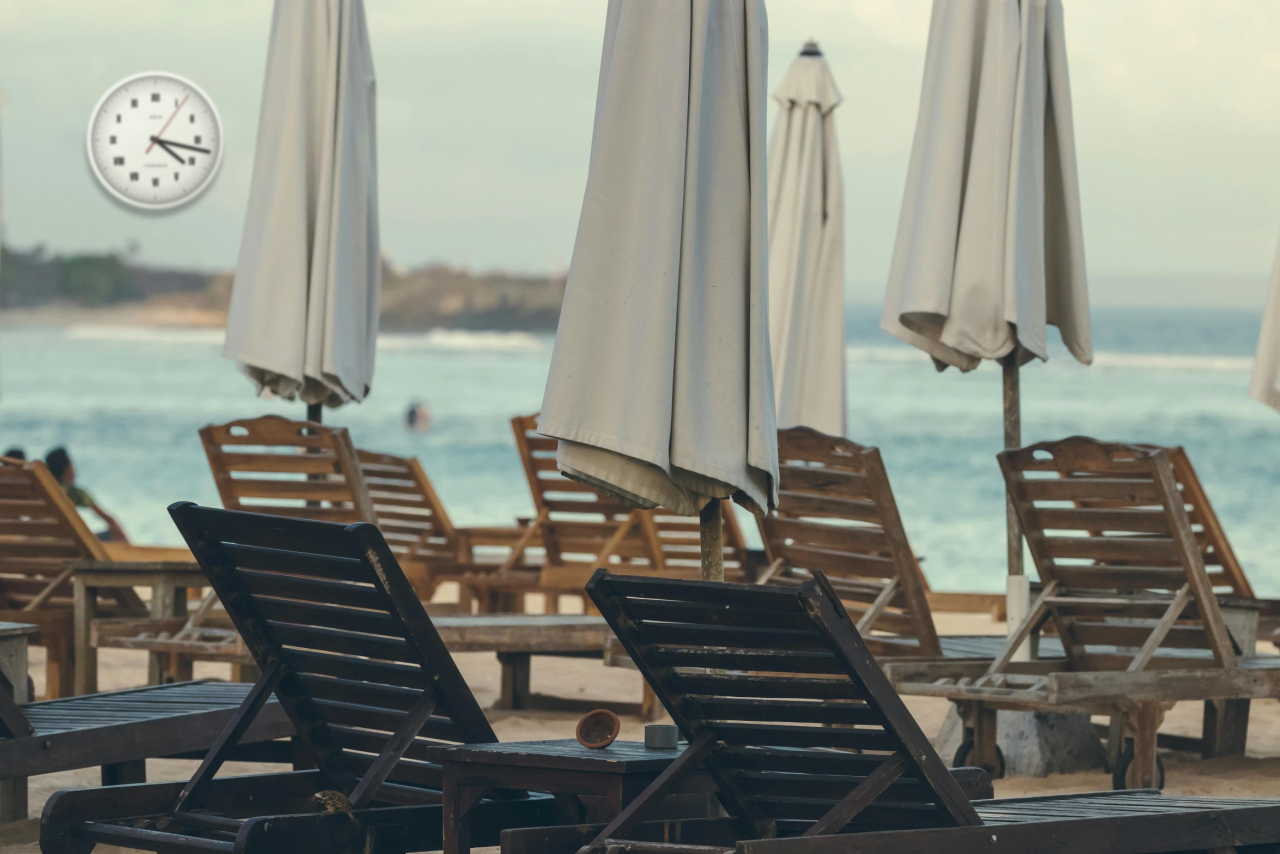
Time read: 4:17:06
